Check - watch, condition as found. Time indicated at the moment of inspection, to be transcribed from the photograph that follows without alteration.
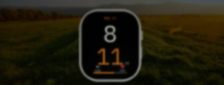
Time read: 8:11
